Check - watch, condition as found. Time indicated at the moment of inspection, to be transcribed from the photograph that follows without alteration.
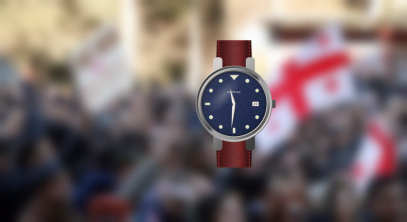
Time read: 11:31
